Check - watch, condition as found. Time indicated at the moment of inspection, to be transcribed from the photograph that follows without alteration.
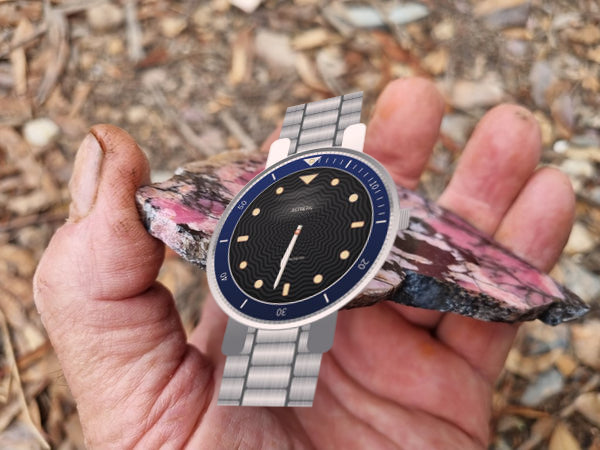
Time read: 6:32
